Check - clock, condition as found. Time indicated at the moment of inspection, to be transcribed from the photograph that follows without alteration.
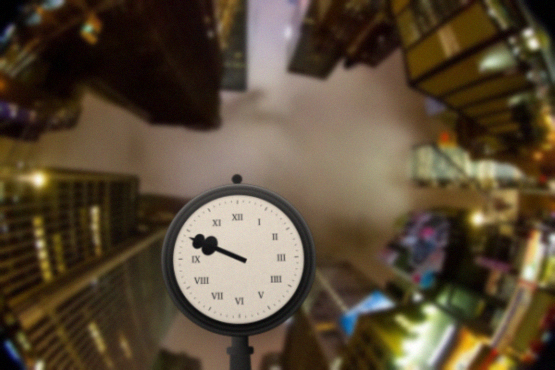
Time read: 9:49
